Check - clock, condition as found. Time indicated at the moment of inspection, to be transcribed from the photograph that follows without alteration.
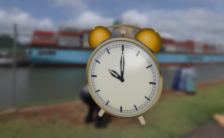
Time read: 10:00
